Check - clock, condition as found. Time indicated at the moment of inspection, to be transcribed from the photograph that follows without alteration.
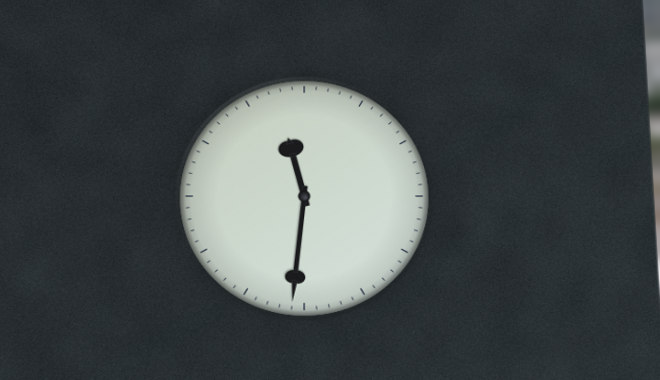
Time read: 11:31
